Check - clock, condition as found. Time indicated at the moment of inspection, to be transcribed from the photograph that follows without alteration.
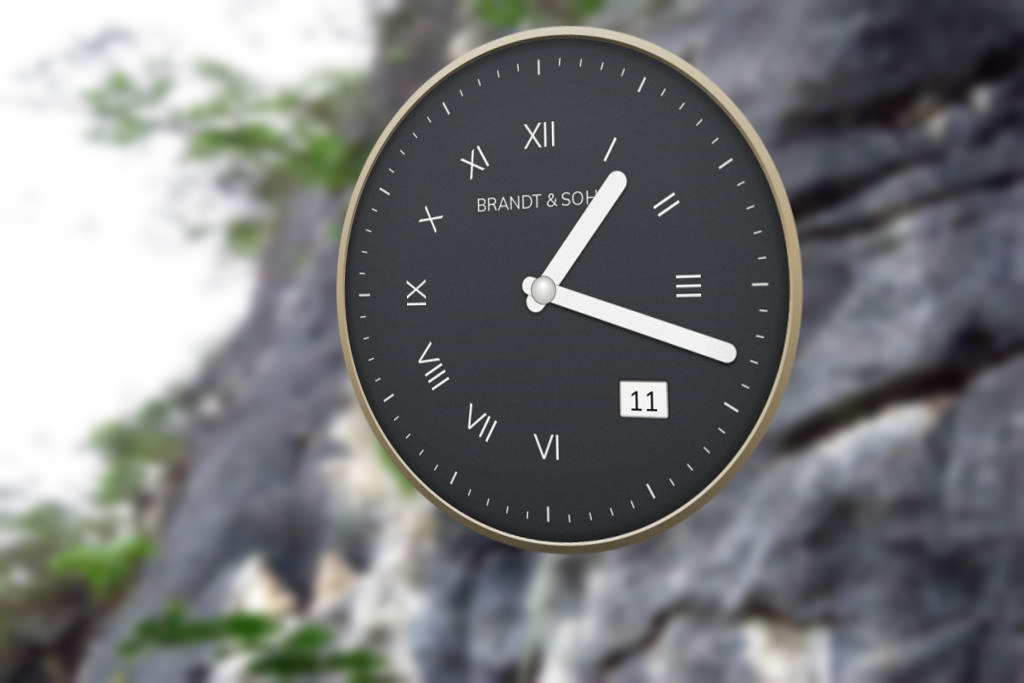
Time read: 1:18
